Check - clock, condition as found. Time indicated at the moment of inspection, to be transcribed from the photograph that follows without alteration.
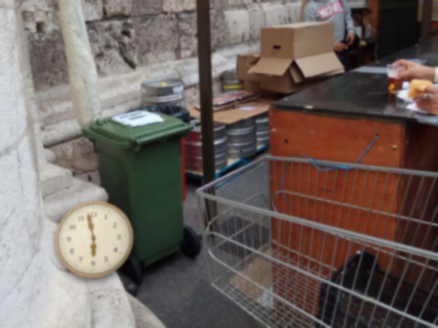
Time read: 5:58
